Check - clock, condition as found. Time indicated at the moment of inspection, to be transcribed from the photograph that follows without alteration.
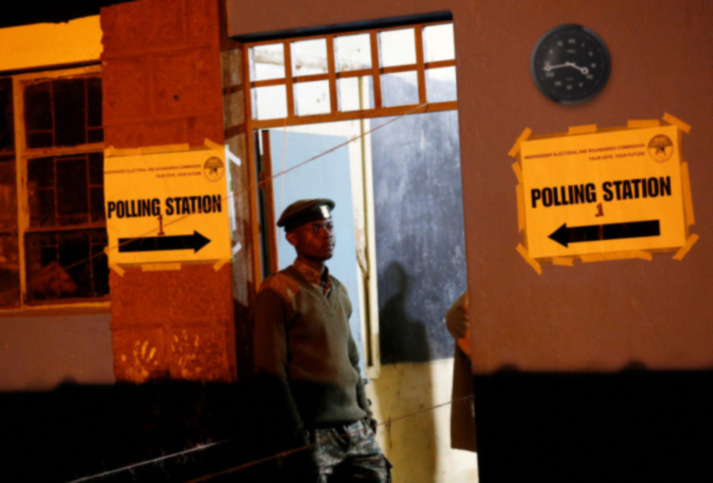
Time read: 3:43
